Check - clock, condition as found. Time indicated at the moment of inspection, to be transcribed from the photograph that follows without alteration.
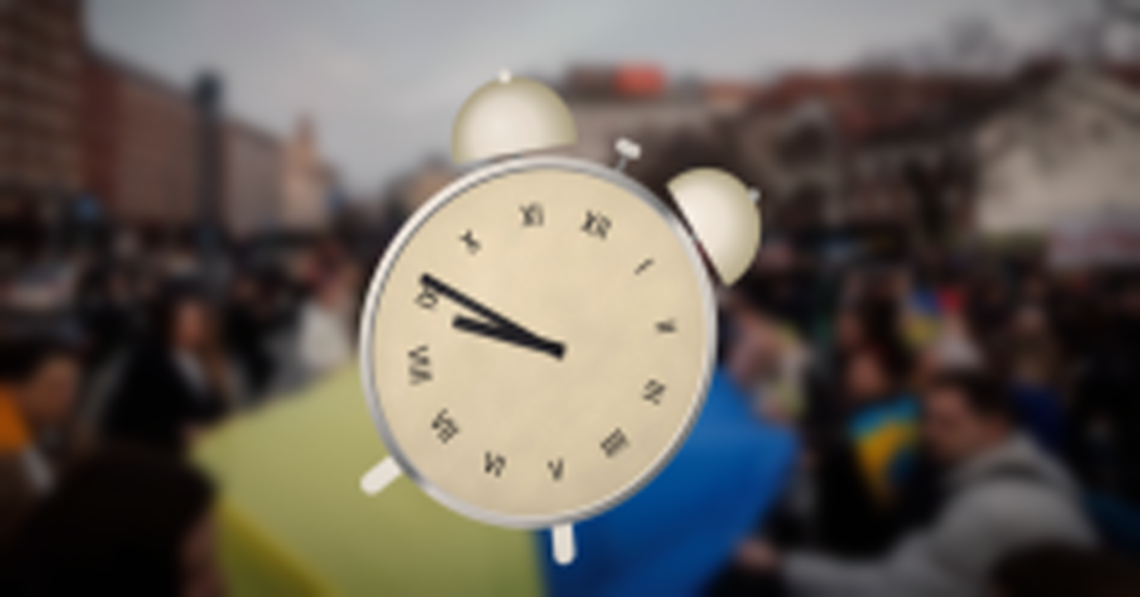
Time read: 8:46
